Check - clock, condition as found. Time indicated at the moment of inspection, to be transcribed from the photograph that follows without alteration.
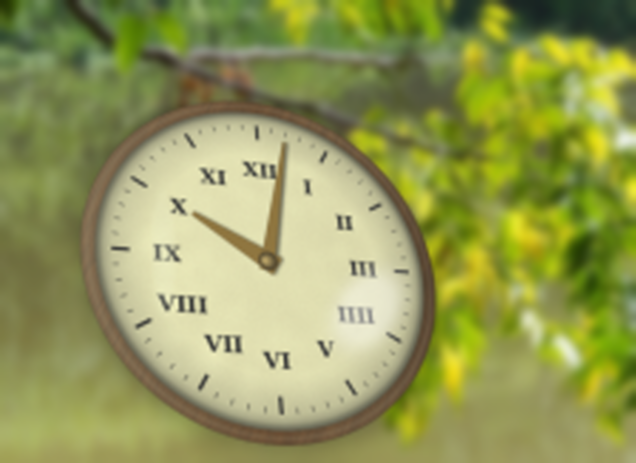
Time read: 10:02
